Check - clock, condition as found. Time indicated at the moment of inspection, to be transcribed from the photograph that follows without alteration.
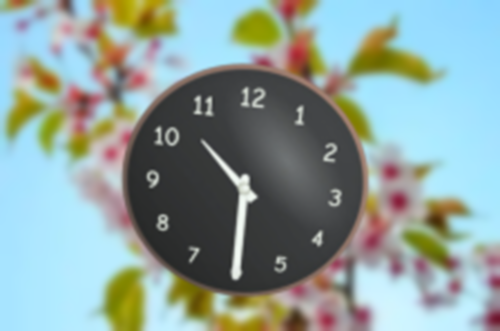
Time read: 10:30
